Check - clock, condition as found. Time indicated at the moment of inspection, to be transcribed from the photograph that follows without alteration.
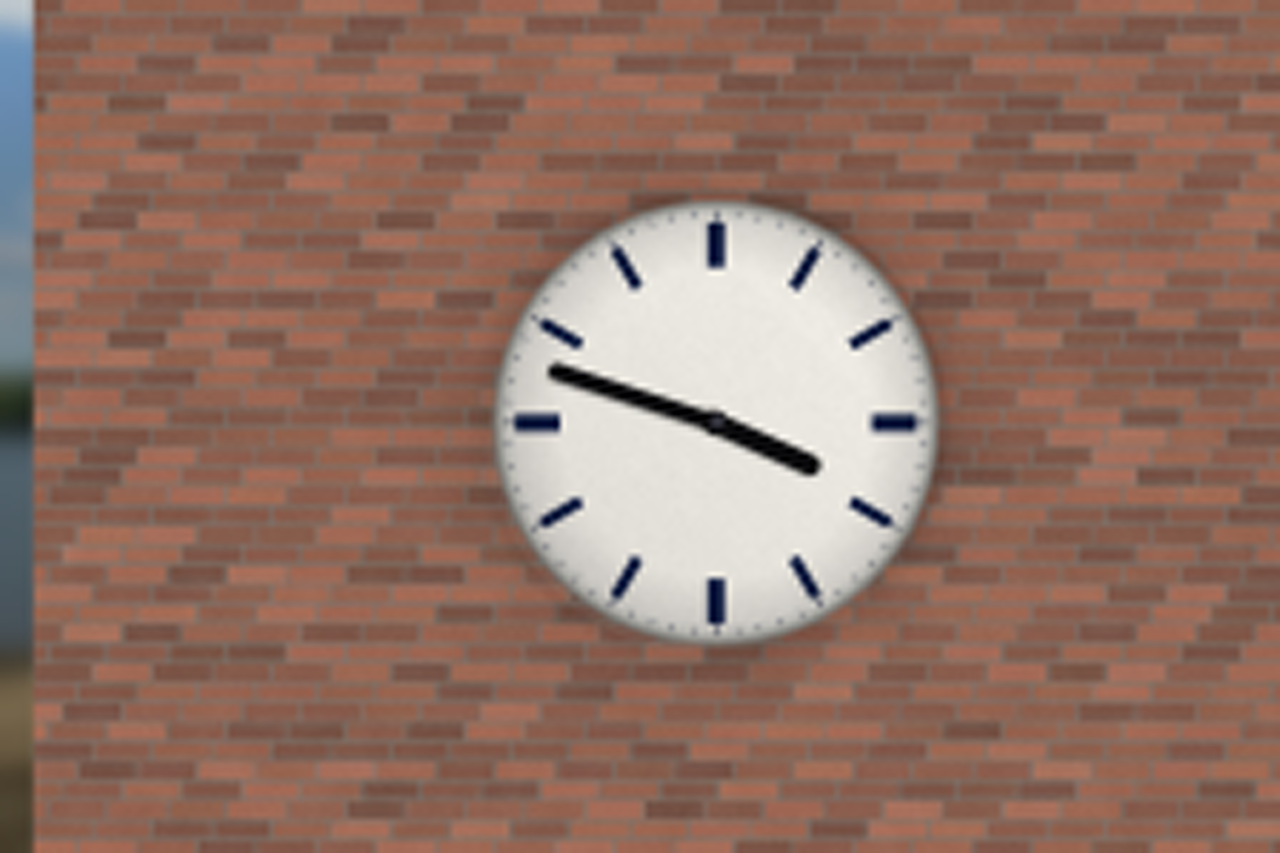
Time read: 3:48
